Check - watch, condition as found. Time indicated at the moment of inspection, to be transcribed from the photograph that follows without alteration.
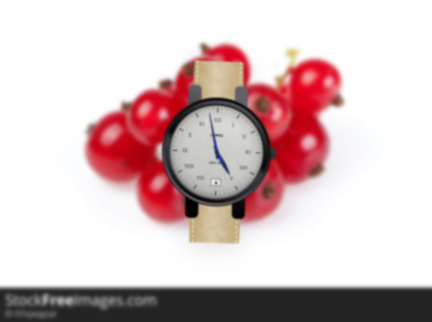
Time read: 4:58
